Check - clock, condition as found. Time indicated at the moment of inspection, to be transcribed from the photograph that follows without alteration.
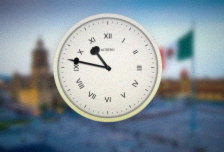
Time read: 10:47
